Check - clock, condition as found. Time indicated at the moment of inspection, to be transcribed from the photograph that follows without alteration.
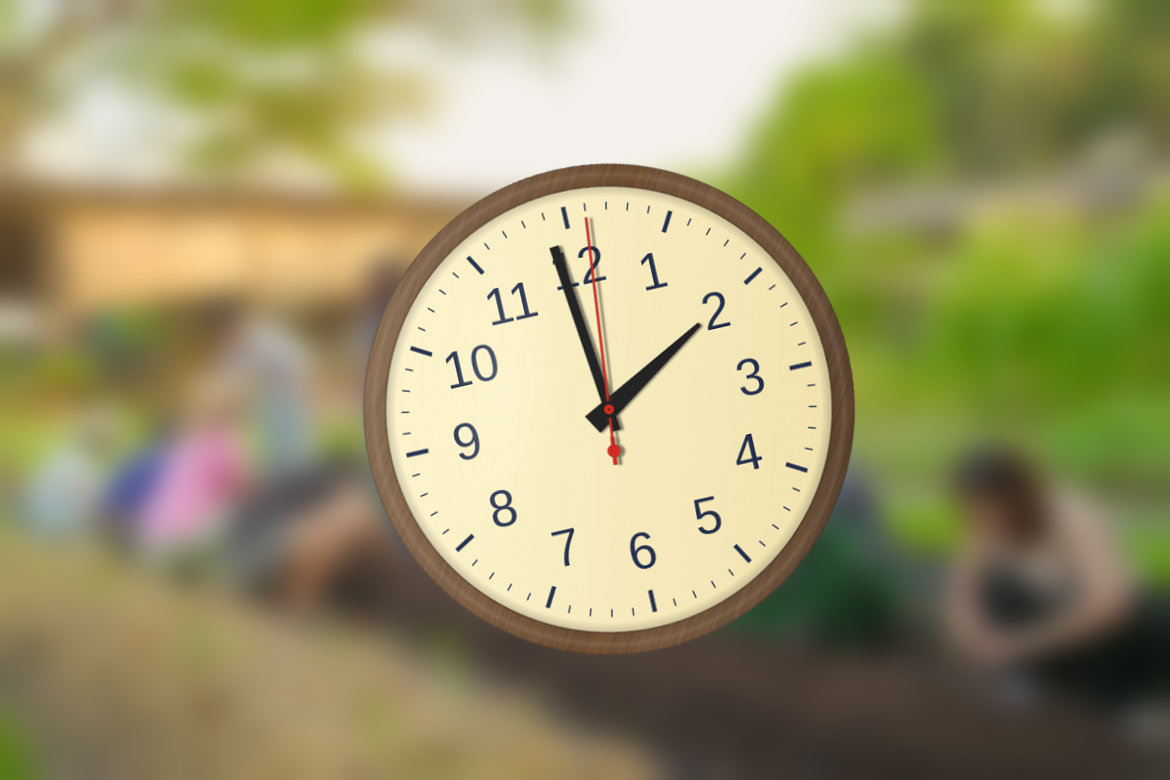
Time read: 1:59:01
